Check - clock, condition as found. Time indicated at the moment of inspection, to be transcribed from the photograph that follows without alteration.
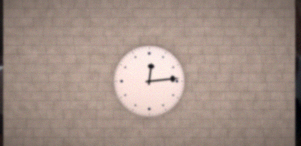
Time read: 12:14
